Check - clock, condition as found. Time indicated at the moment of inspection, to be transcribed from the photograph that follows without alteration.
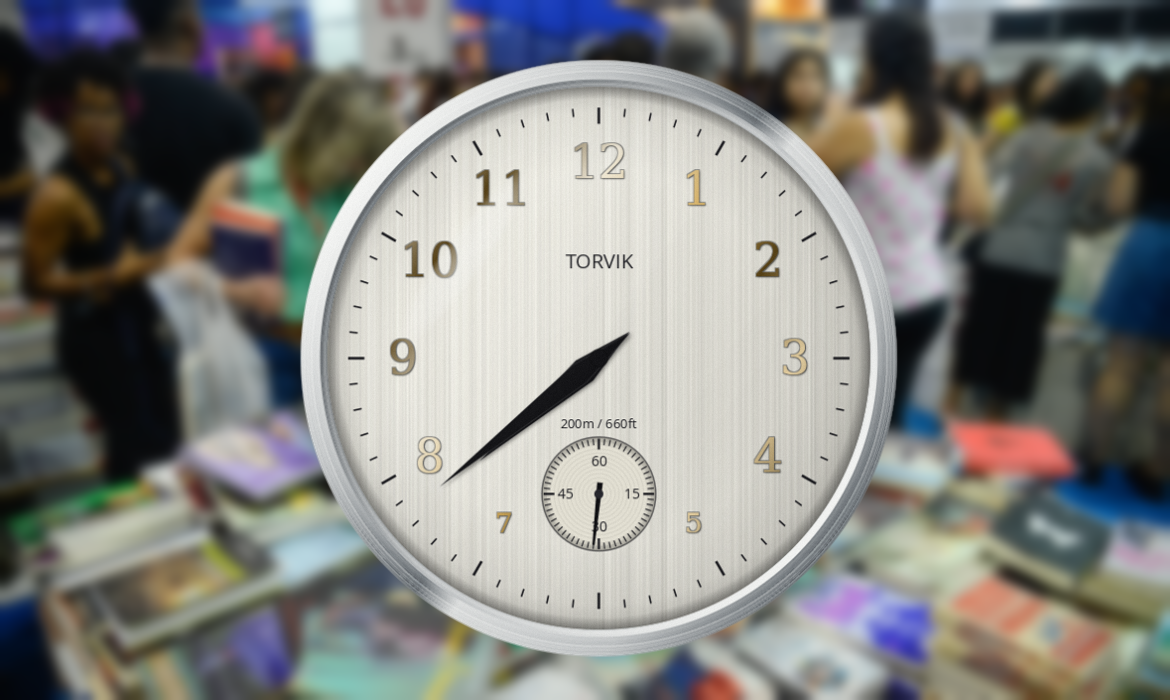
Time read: 7:38:31
